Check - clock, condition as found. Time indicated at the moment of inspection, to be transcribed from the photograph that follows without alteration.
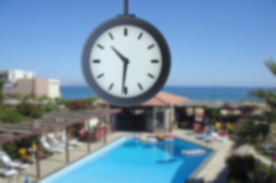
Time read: 10:31
